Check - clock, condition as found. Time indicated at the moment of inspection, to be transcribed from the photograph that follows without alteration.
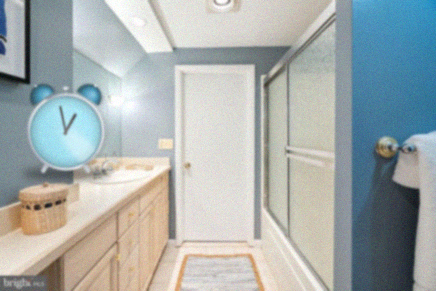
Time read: 12:58
